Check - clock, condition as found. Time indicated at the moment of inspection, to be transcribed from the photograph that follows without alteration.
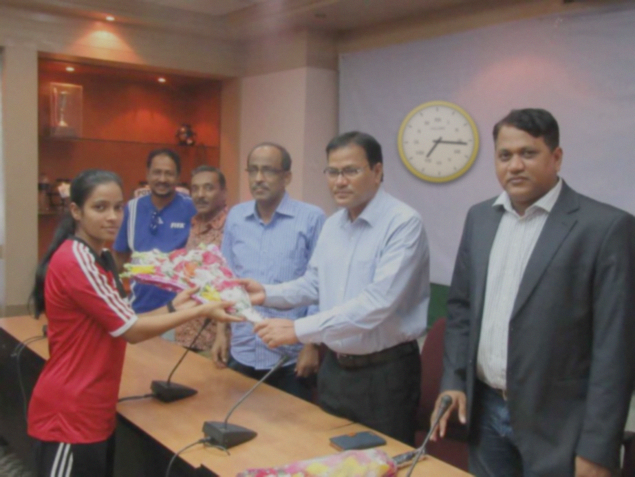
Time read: 7:16
